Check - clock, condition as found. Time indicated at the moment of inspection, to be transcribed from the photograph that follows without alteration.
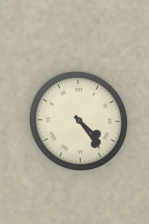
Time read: 4:24
